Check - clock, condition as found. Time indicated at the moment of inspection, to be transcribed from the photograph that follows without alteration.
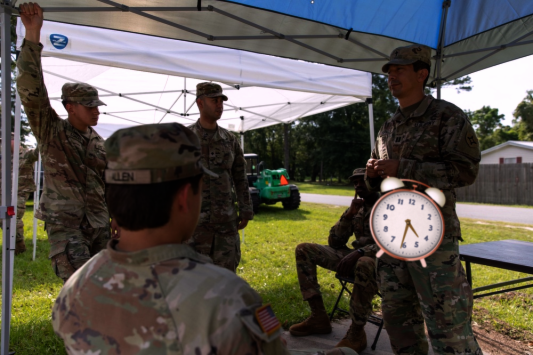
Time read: 4:31
